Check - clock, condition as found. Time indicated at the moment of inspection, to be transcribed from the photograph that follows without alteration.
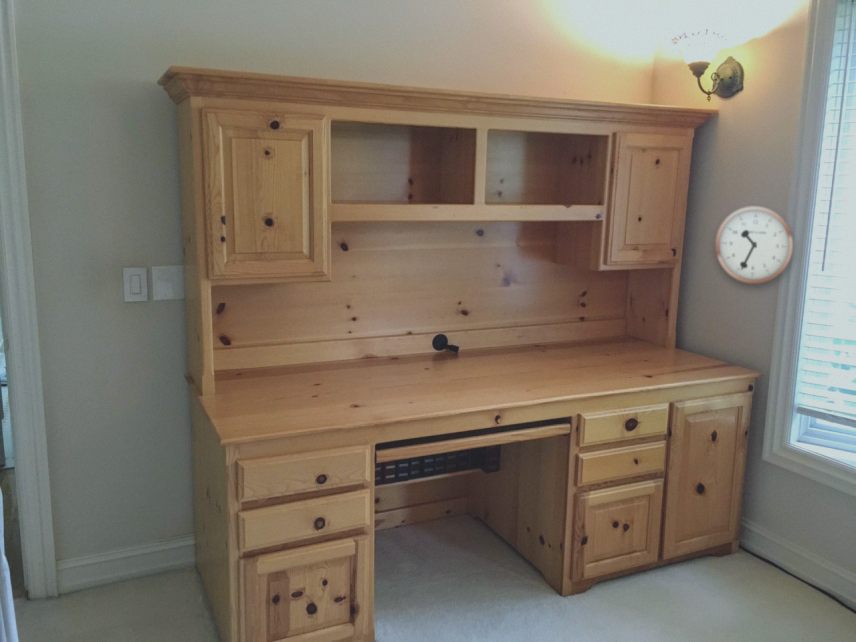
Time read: 10:34
